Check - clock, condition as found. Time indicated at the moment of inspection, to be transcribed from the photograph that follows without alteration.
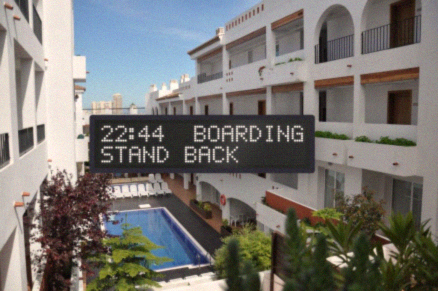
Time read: 22:44
